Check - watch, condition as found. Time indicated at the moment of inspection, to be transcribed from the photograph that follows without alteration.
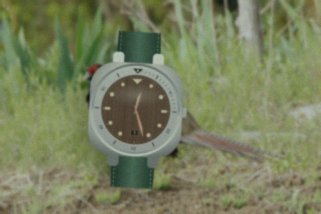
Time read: 12:27
